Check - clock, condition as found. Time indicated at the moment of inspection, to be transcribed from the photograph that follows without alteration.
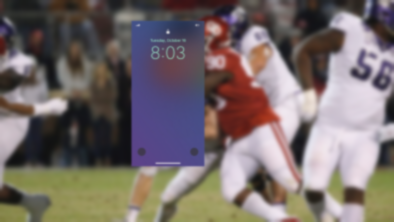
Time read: 8:03
